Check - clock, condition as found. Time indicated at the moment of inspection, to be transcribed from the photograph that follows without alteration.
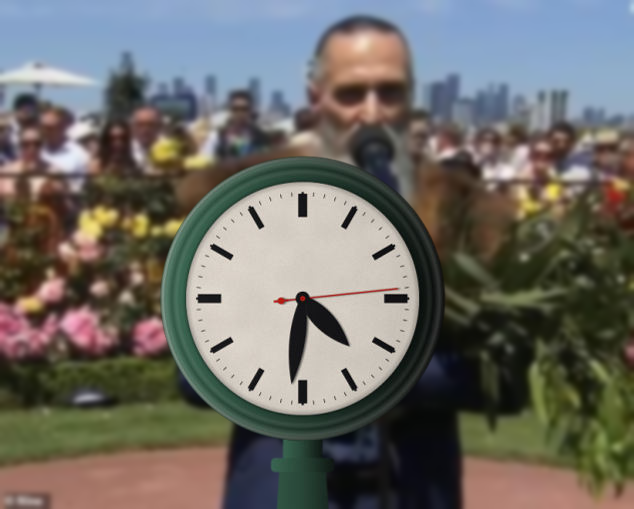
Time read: 4:31:14
